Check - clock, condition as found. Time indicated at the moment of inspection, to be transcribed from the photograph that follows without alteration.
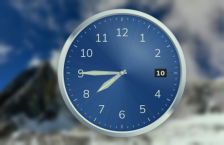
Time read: 7:45
